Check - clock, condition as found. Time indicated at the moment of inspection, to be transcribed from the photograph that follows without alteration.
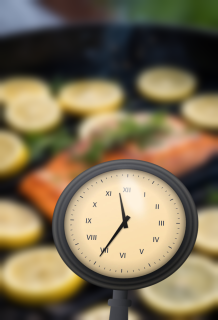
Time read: 11:35
